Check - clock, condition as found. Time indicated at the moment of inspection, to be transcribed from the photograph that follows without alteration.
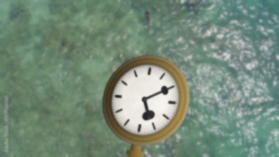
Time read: 5:10
